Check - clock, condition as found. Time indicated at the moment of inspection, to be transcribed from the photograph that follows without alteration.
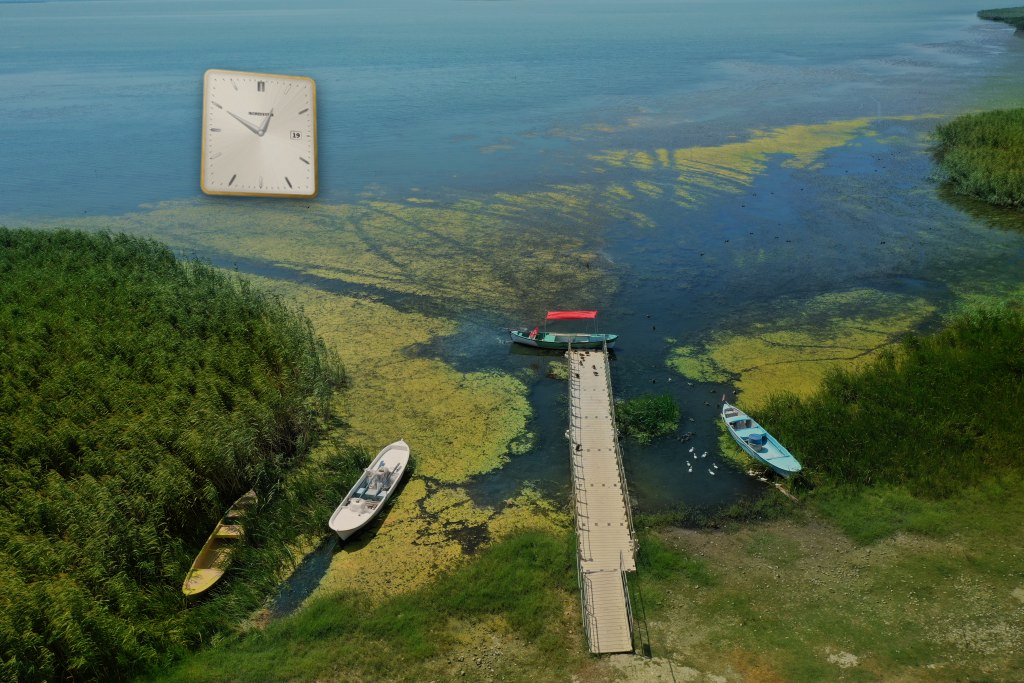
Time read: 12:50
